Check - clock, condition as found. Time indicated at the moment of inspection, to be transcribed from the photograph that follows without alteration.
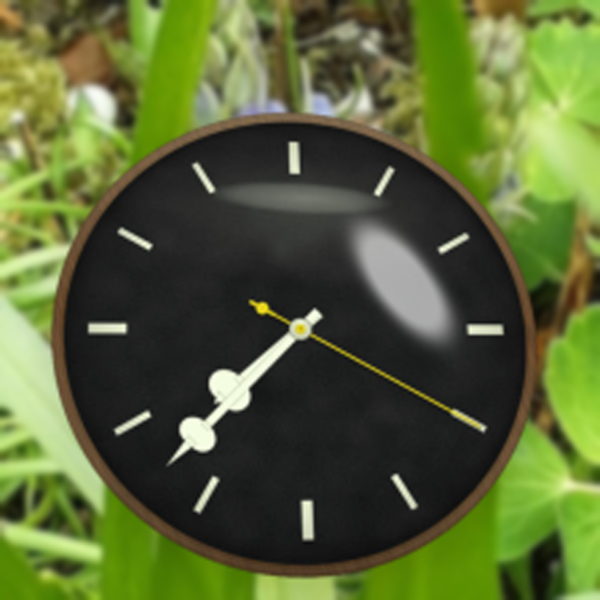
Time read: 7:37:20
